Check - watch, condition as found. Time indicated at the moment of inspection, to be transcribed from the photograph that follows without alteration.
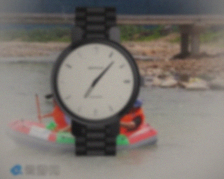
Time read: 7:07
